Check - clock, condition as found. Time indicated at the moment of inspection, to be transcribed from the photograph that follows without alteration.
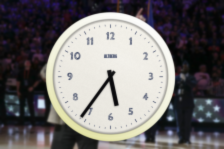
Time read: 5:36
